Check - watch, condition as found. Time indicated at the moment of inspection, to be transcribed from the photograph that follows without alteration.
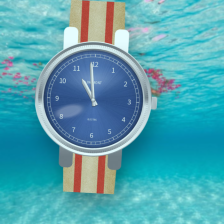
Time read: 10:59
